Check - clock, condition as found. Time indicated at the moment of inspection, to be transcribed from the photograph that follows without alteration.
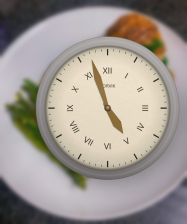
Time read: 4:57
